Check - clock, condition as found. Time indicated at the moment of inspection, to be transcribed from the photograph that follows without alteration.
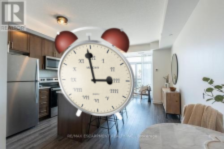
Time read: 2:59
